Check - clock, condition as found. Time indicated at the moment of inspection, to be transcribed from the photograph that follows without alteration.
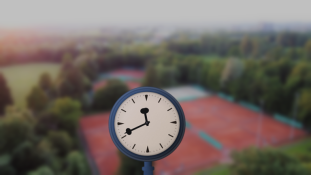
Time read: 11:41
